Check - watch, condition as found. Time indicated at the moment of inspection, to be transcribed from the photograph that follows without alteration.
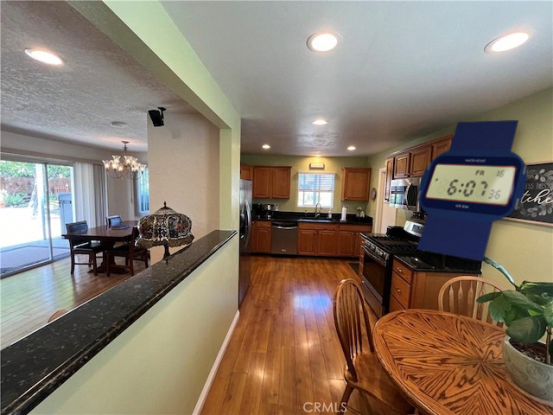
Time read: 6:07:36
